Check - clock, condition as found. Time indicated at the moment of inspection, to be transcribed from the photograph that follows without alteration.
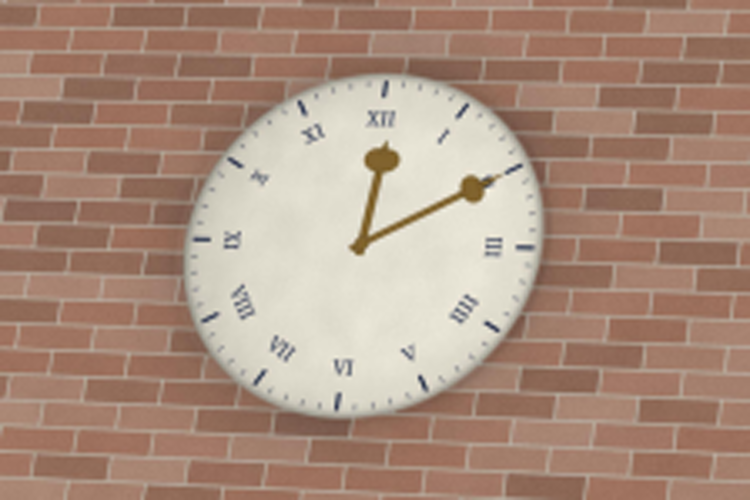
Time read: 12:10
